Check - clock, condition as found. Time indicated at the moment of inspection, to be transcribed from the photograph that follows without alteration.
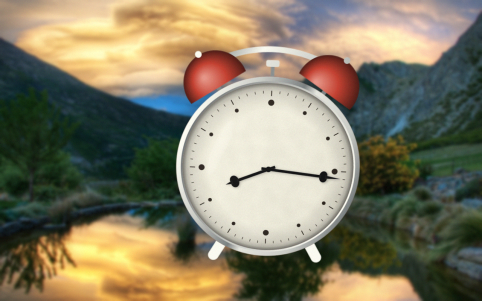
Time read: 8:16
